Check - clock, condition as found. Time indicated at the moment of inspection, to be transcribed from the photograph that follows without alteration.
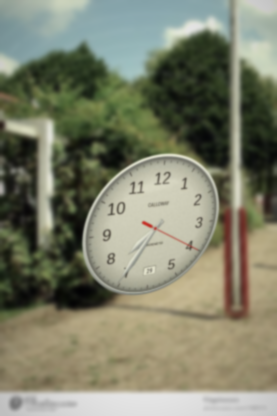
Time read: 7:35:20
